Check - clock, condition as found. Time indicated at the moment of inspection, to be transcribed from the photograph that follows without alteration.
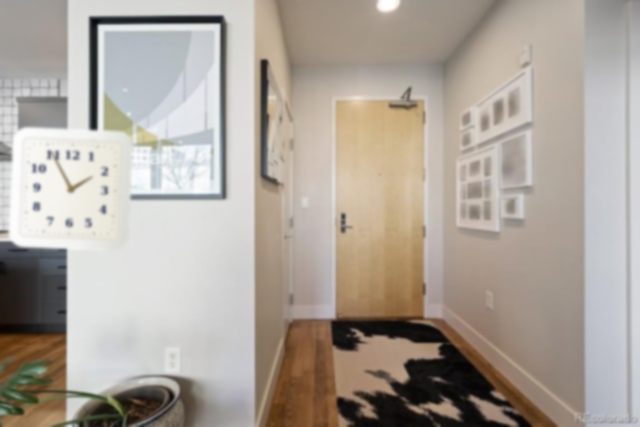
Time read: 1:55
